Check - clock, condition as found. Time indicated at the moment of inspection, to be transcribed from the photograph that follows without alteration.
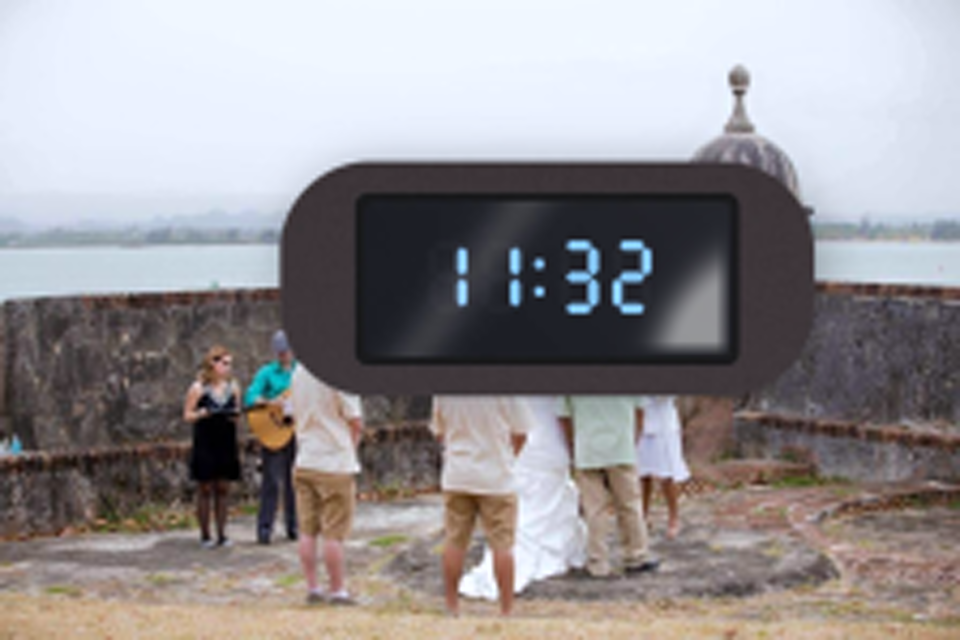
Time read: 11:32
